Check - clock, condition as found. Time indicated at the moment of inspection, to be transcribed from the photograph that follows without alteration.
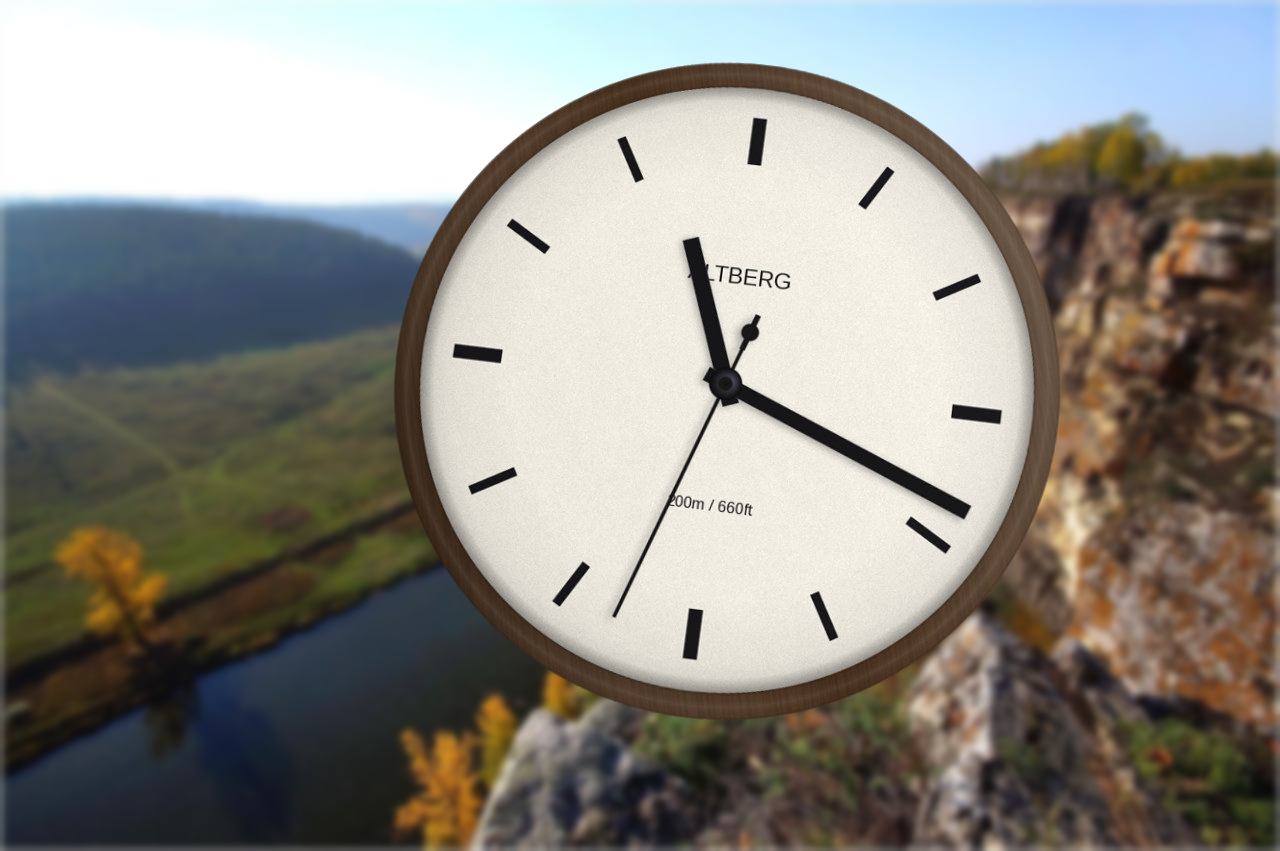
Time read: 11:18:33
